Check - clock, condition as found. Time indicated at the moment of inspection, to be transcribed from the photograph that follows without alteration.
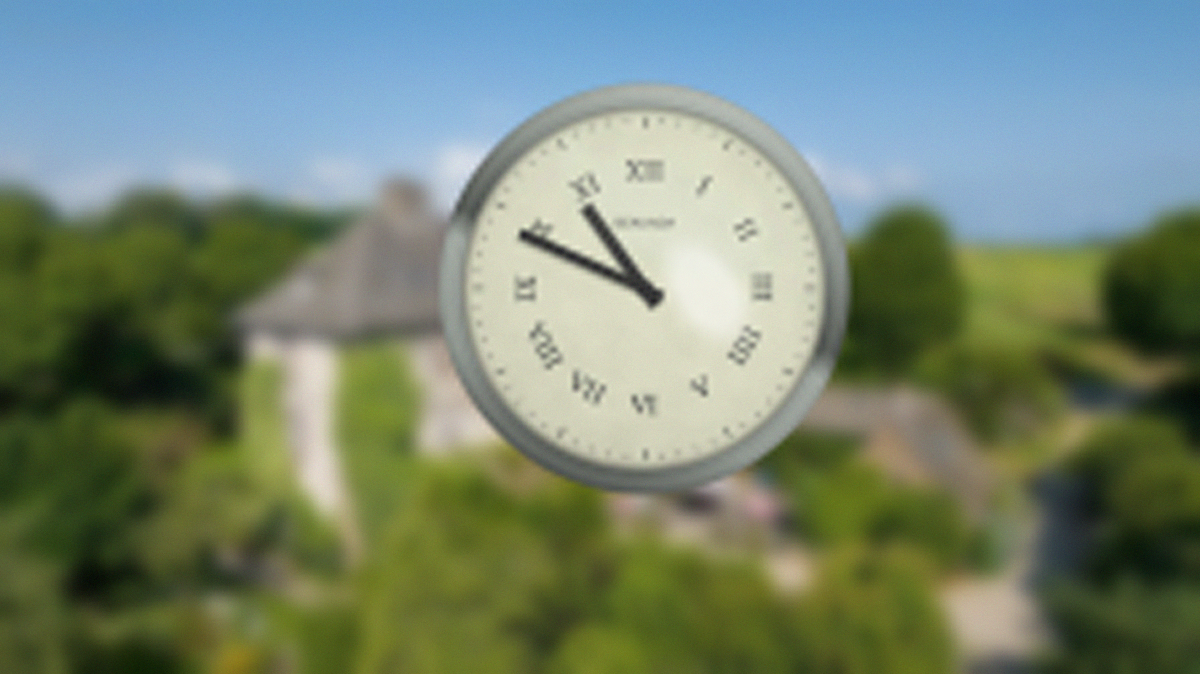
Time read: 10:49
